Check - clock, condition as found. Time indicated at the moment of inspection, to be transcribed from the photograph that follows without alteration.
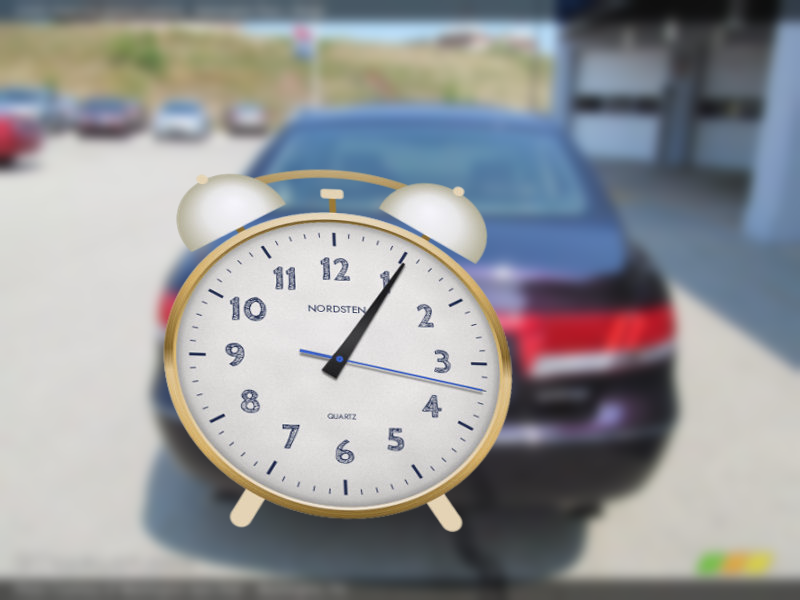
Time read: 1:05:17
